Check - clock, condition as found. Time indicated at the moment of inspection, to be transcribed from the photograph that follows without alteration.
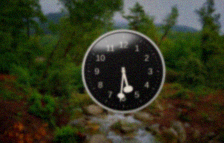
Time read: 5:31
